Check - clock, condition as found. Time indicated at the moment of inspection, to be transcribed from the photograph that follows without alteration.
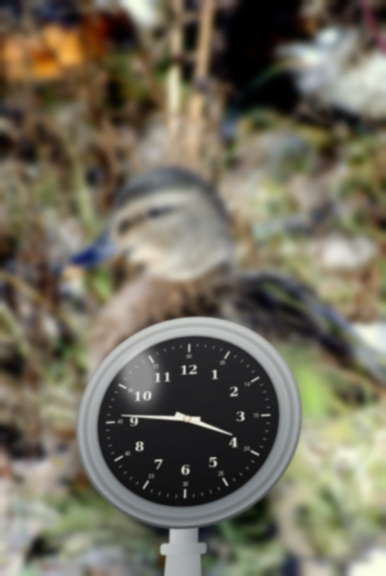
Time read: 3:46
